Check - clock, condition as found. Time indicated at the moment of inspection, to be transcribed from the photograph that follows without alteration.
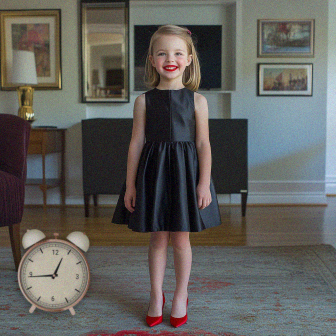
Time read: 12:44
